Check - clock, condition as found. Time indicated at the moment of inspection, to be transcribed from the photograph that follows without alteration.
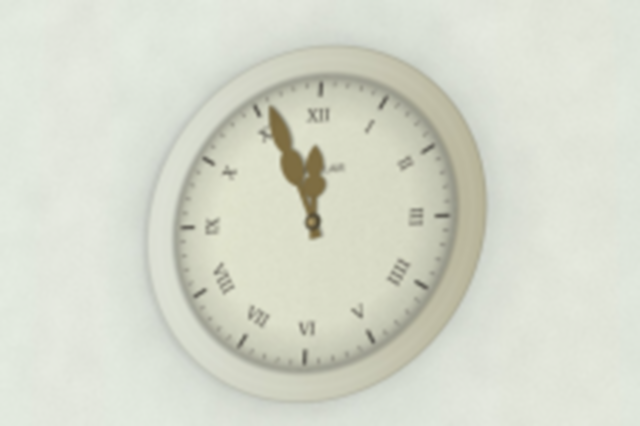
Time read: 11:56
